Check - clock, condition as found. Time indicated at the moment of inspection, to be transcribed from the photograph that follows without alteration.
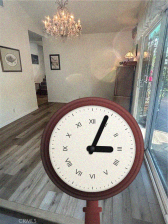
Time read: 3:04
